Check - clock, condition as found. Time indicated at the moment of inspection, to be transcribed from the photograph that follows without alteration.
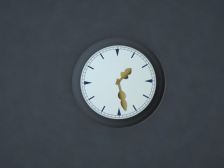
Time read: 1:28
